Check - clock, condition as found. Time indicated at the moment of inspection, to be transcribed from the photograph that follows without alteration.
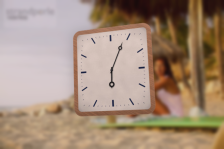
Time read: 6:04
